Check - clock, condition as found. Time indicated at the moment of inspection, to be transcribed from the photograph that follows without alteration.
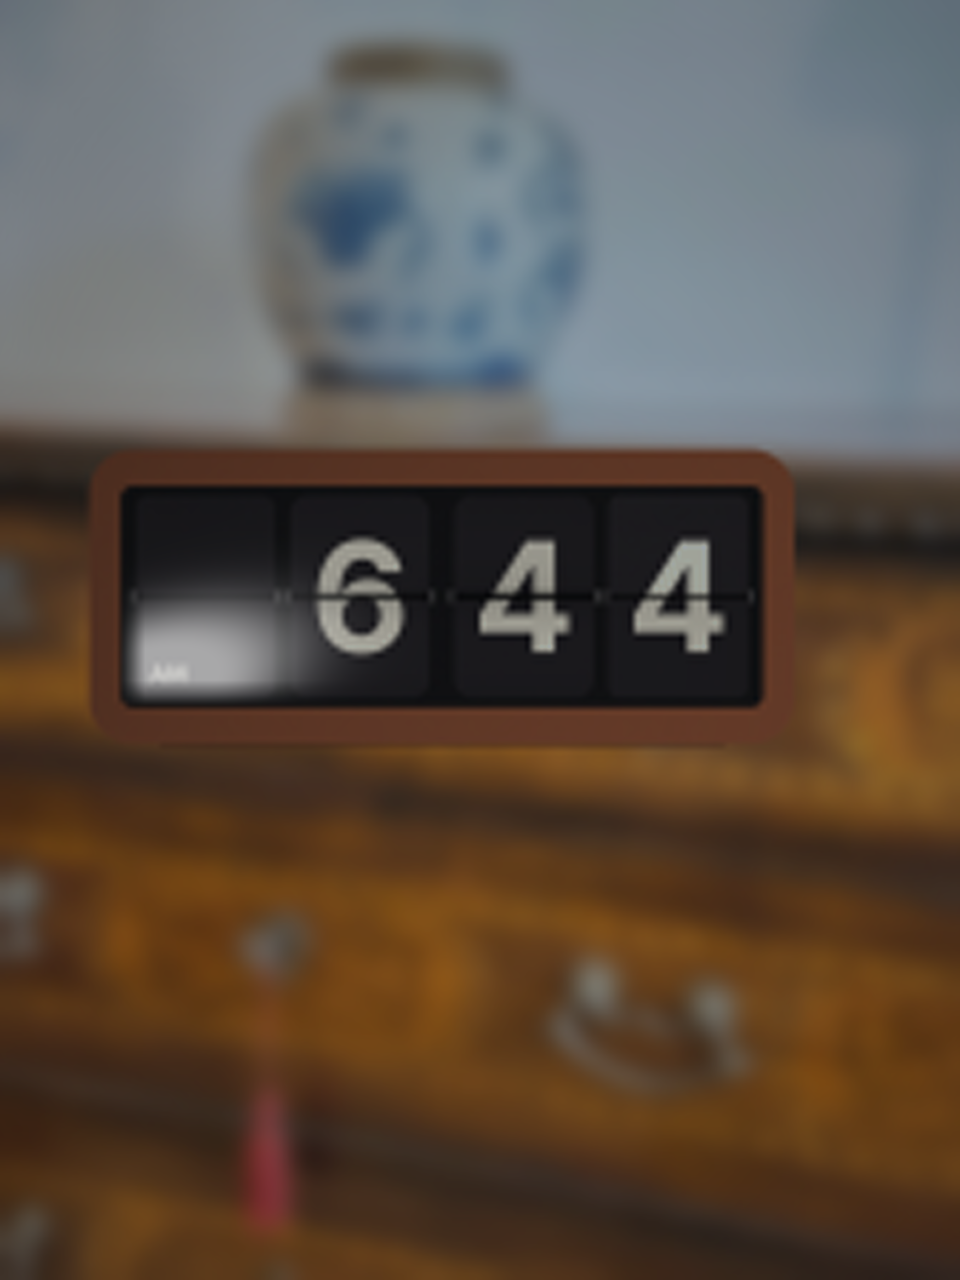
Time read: 6:44
